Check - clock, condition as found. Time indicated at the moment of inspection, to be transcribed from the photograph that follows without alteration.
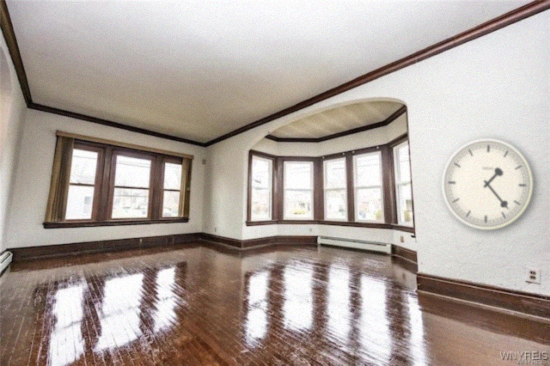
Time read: 1:23
